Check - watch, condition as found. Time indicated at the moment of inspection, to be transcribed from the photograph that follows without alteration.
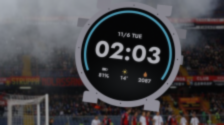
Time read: 2:03
